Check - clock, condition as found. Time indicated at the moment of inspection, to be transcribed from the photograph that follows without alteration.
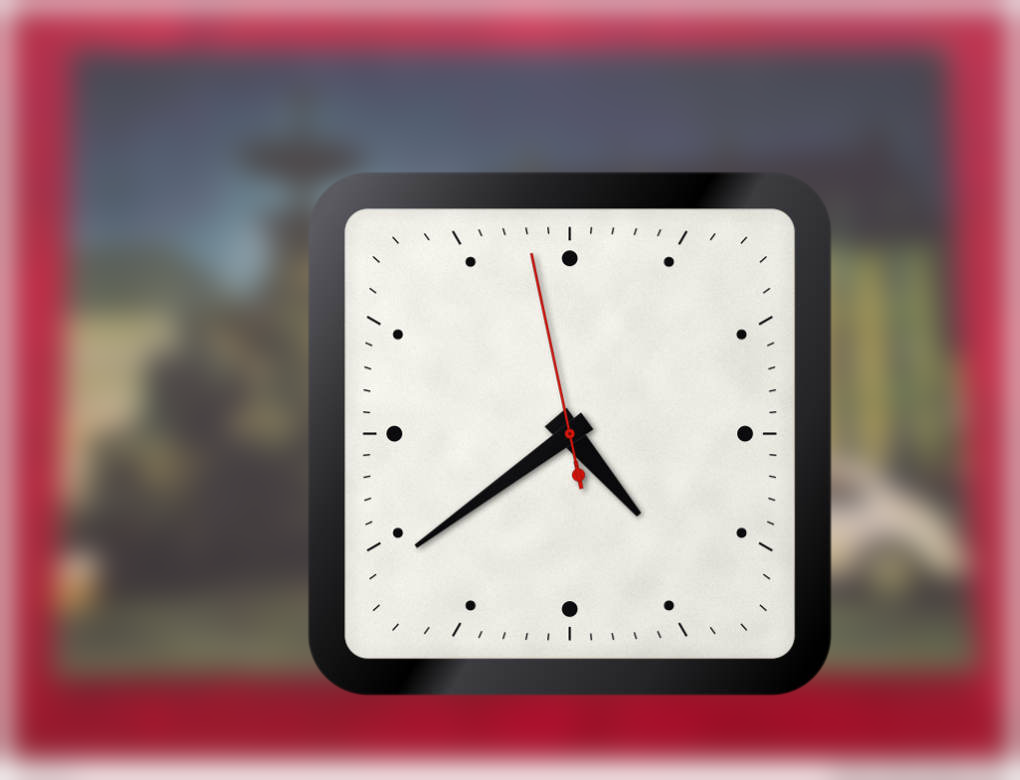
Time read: 4:38:58
